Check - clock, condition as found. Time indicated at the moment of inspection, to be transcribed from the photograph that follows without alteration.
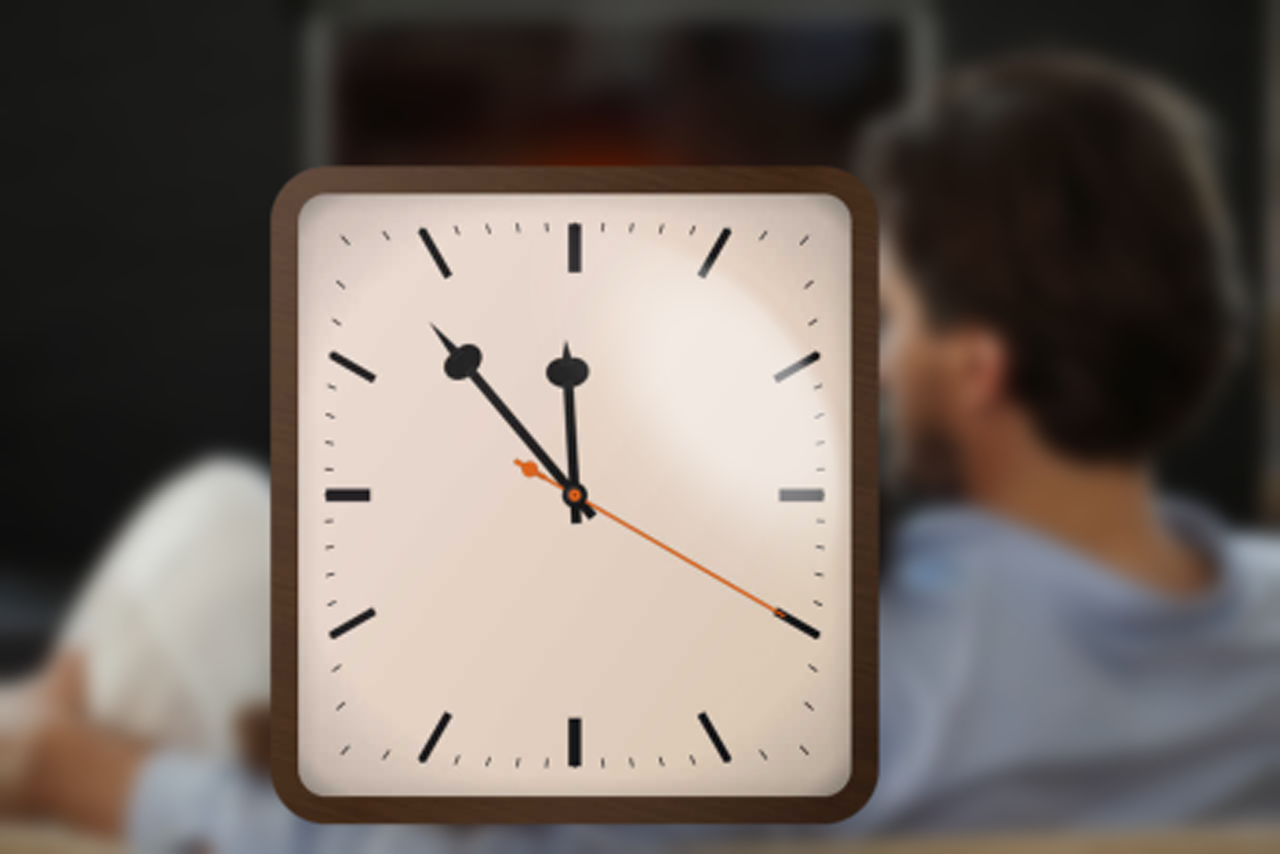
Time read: 11:53:20
